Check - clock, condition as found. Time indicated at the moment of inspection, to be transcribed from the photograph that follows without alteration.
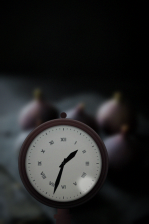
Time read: 1:33
